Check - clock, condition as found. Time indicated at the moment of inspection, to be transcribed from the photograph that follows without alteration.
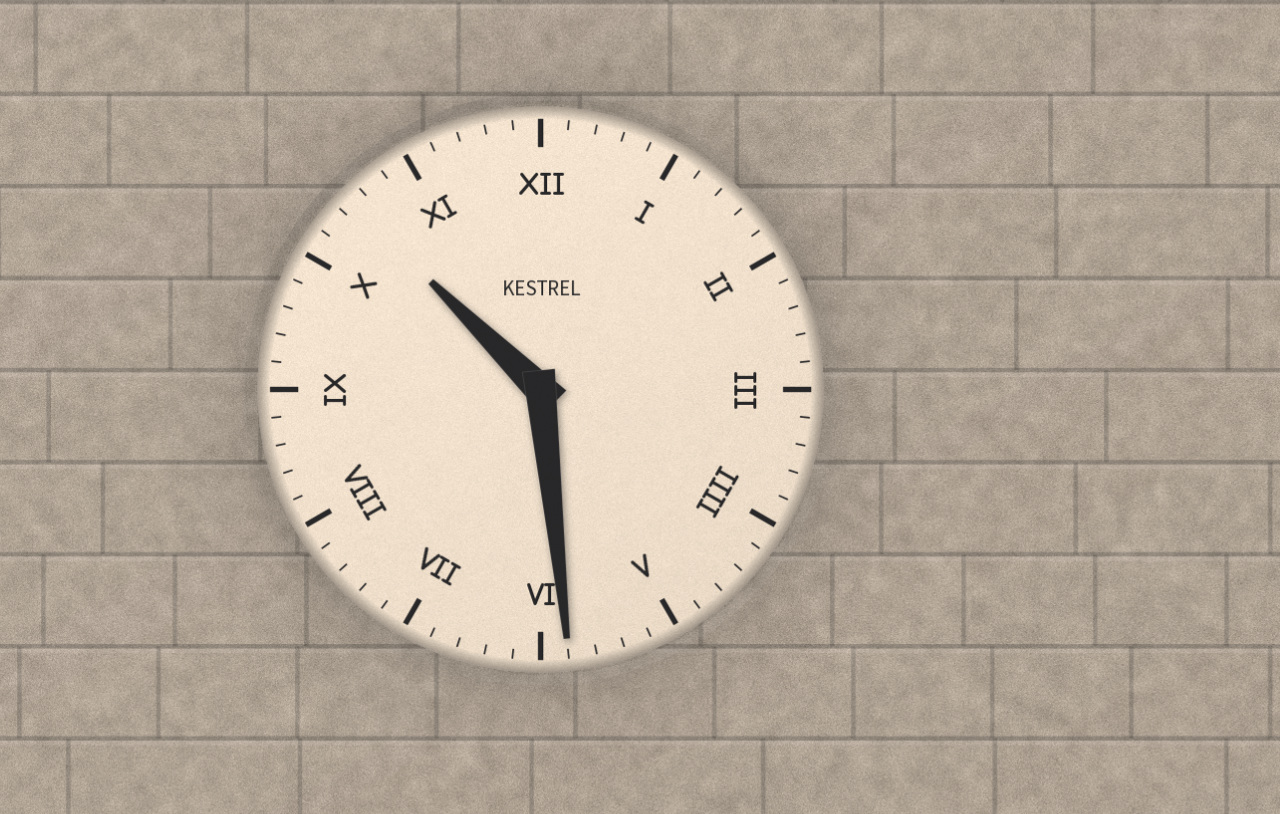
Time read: 10:29
